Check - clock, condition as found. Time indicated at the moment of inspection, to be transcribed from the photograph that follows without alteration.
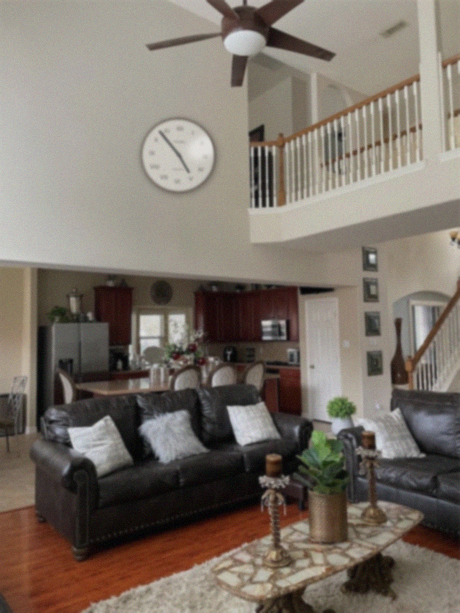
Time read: 4:53
